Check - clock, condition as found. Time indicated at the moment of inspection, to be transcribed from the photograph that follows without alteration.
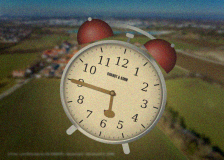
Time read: 5:45
